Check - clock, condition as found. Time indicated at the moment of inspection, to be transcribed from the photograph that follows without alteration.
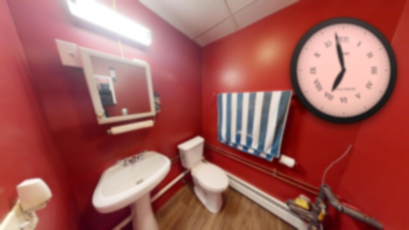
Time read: 6:58
